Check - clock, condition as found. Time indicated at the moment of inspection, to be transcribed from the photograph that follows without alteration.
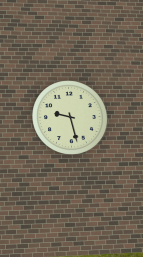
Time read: 9:28
